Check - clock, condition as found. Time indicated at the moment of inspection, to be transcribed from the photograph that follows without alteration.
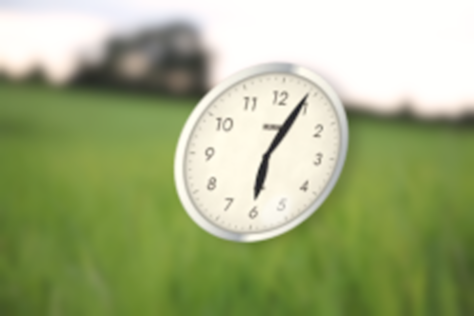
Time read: 6:04
